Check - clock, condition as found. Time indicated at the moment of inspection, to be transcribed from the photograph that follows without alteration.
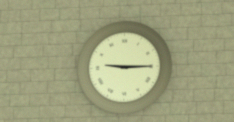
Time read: 9:15
